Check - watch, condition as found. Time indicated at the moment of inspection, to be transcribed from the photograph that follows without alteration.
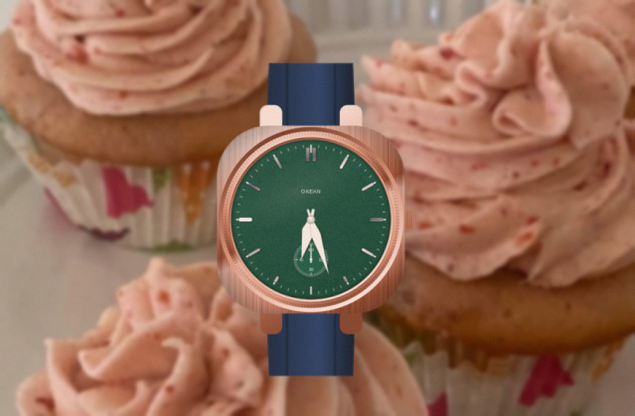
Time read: 6:27
